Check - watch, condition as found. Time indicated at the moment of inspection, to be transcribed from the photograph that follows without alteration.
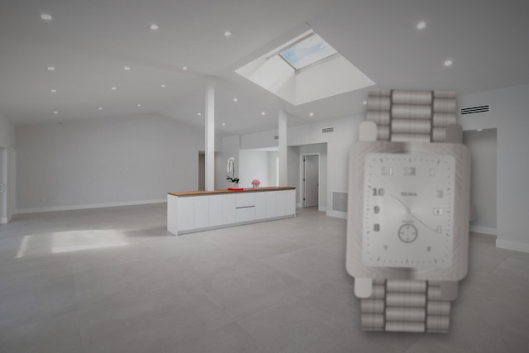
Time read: 10:21
